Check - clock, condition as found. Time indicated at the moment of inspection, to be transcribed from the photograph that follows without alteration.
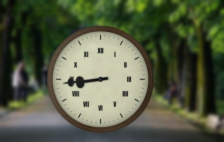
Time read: 8:44
